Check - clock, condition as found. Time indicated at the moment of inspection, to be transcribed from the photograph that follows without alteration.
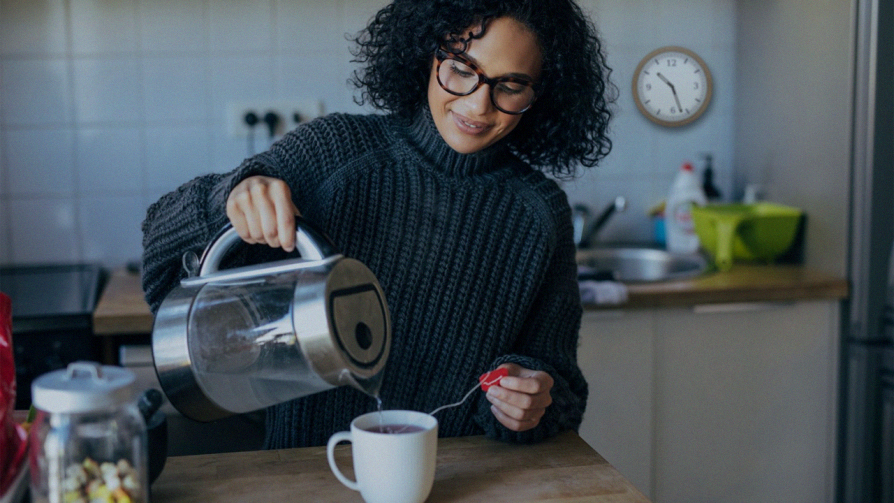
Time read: 10:27
